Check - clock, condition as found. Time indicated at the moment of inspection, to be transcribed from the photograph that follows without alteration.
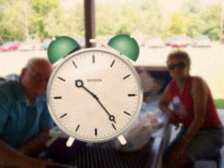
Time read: 10:24
